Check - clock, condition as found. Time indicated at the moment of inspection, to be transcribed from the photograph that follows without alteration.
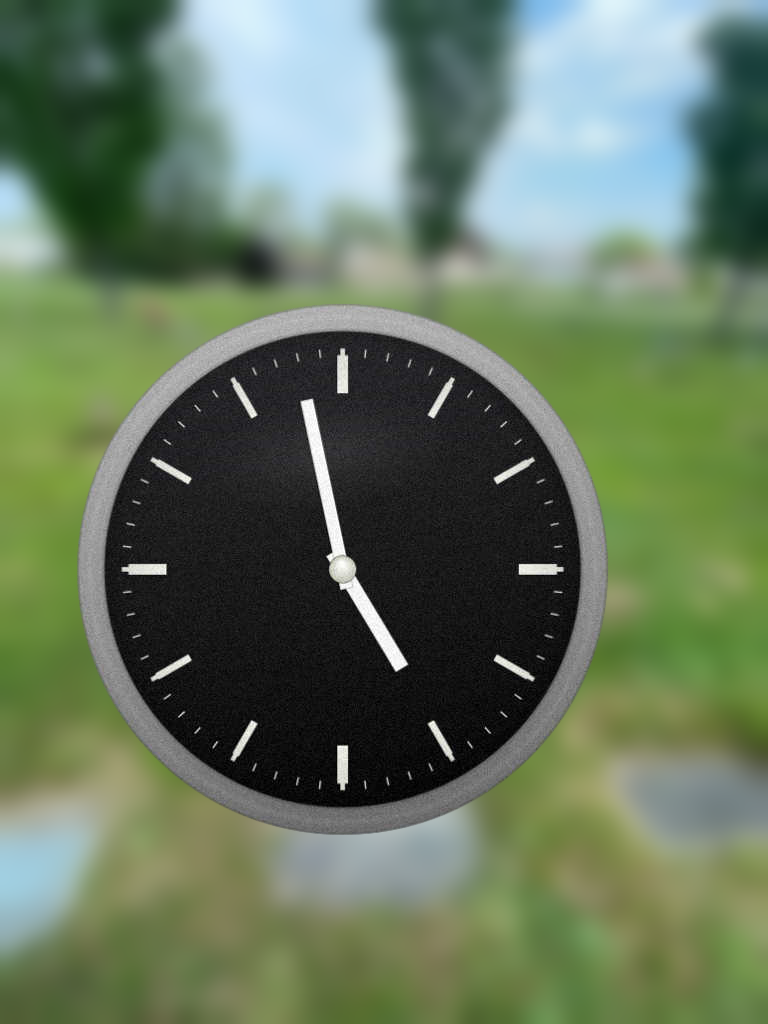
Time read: 4:58
